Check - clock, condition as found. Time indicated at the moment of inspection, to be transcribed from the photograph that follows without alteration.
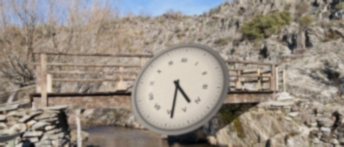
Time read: 4:29
